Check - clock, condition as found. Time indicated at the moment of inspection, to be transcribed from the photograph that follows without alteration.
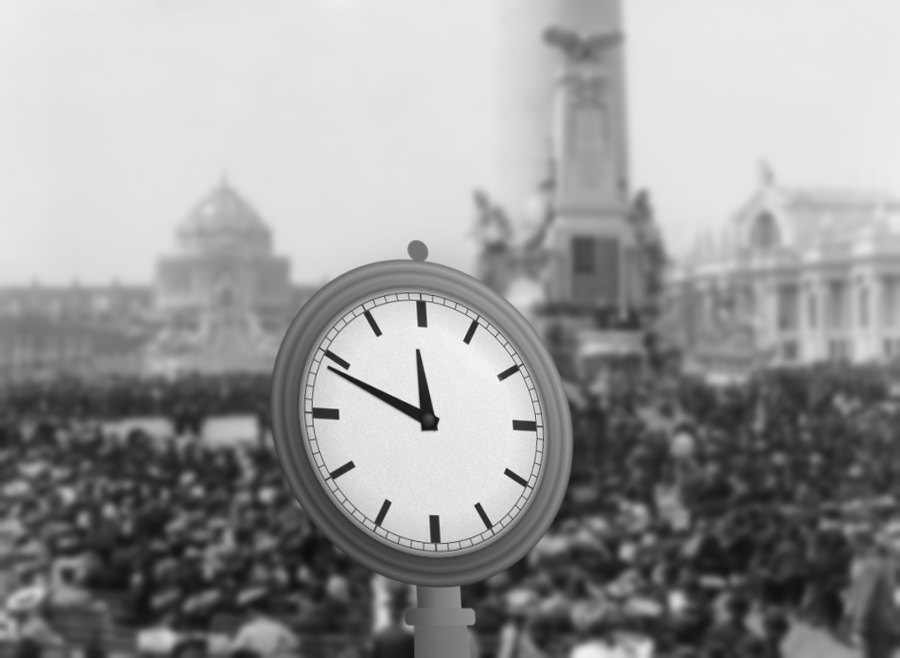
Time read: 11:49
